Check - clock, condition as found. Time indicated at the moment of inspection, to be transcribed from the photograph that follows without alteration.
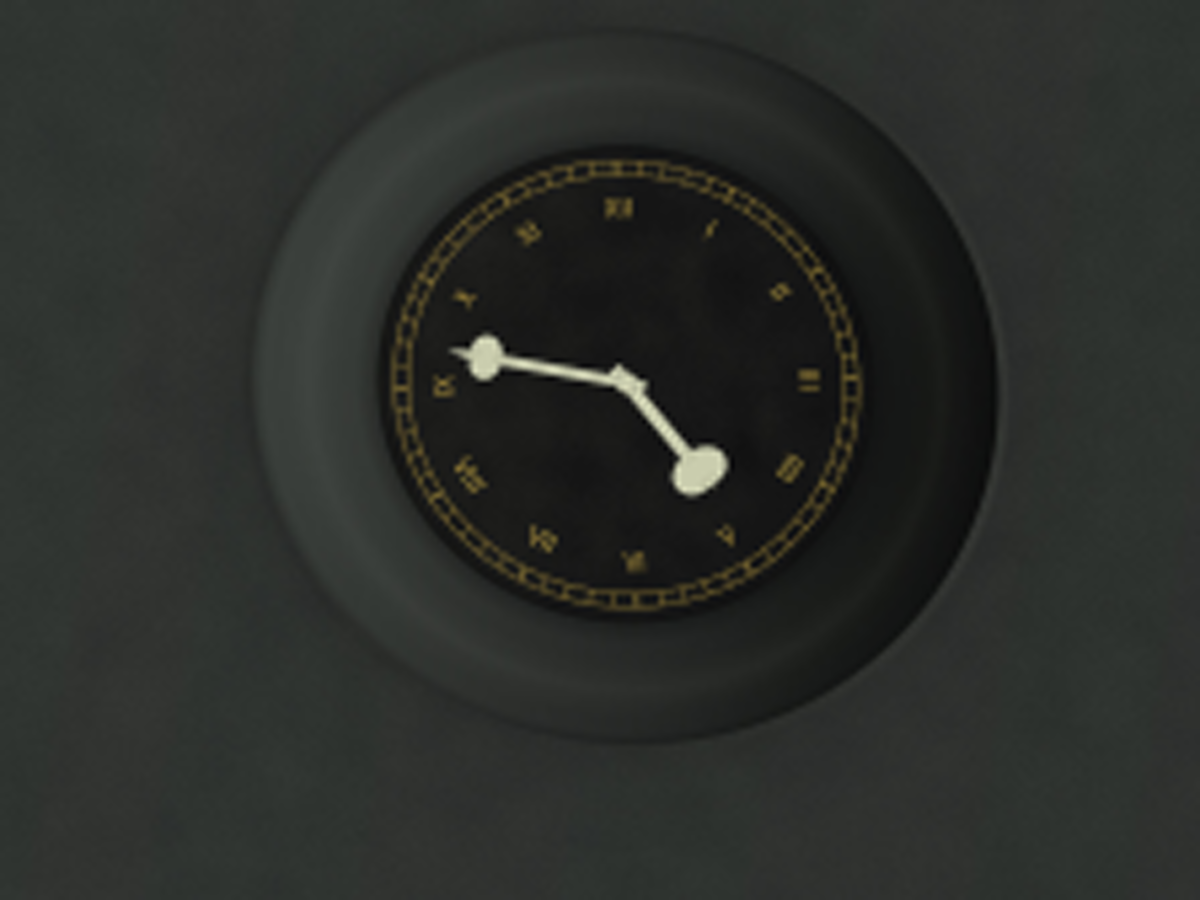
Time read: 4:47
